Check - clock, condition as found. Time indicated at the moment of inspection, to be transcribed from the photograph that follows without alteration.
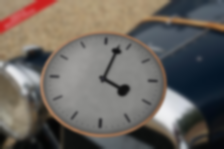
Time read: 4:03
